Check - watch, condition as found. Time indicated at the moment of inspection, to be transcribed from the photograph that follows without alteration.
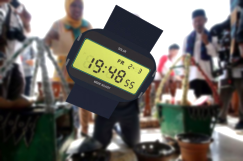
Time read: 19:48:55
